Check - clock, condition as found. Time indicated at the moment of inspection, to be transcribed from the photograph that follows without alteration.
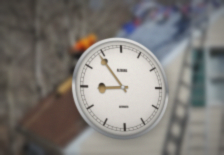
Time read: 8:54
